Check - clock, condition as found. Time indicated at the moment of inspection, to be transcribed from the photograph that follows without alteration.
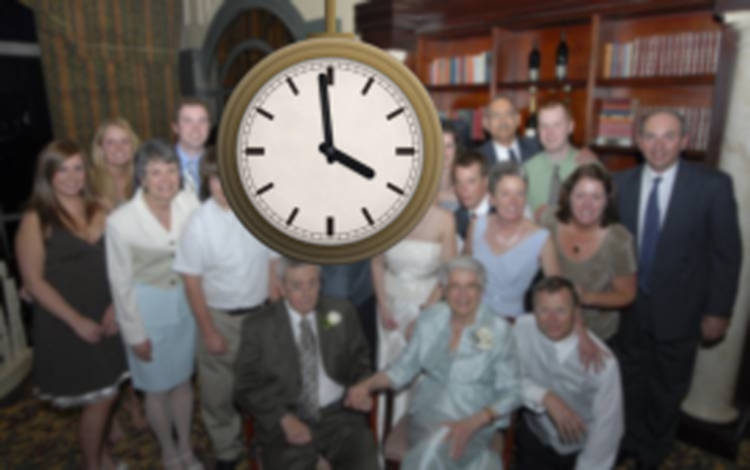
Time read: 3:59
